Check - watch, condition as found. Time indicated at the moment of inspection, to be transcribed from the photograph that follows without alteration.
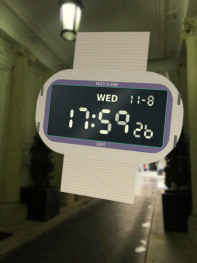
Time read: 17:59:26
